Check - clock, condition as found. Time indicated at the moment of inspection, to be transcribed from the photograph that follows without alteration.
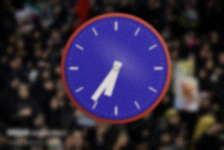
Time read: 6:36
